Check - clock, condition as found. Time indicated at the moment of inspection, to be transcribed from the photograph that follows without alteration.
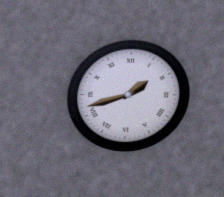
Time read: 1:42
